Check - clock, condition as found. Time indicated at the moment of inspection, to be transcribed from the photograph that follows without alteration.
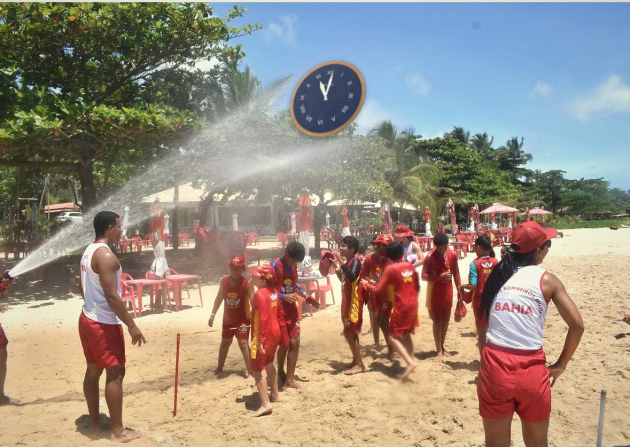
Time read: 11:01
